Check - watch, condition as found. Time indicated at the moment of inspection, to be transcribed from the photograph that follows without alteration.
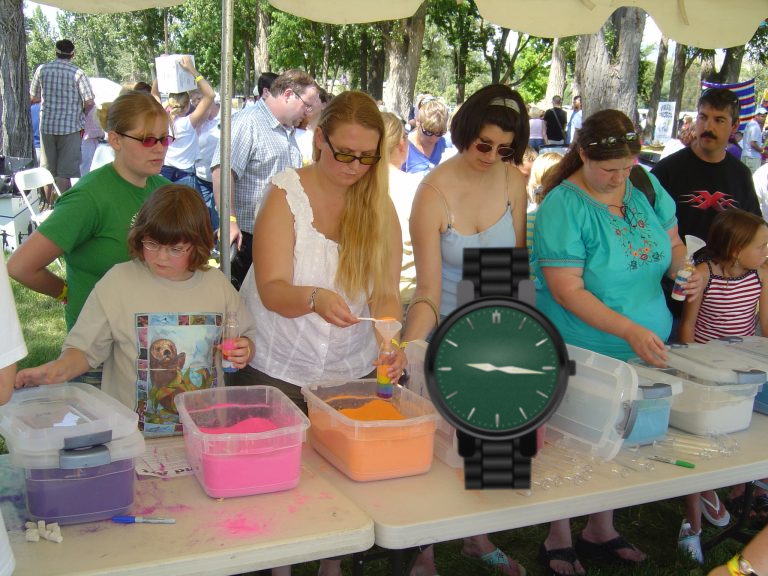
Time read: 9:16
